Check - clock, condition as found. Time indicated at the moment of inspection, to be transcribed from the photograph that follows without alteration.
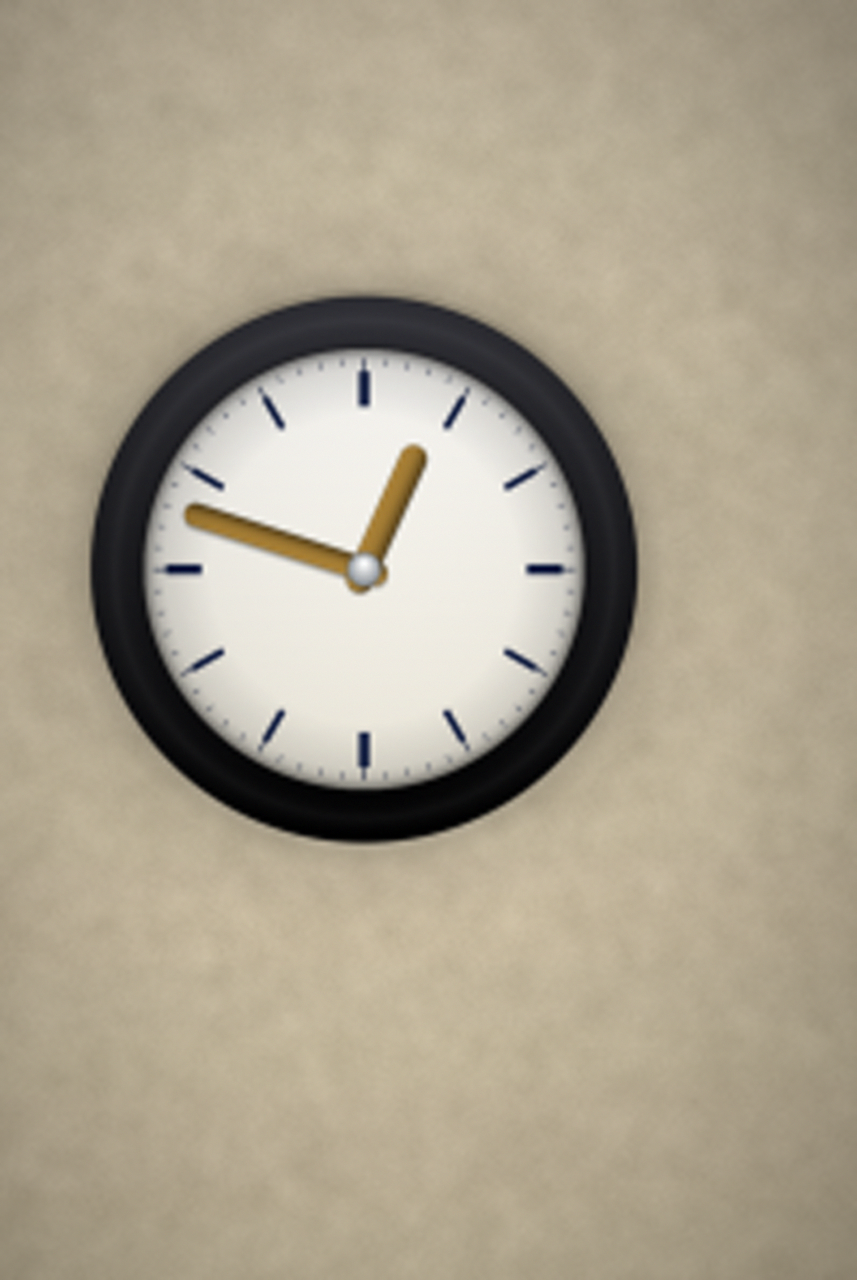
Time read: 12:48
